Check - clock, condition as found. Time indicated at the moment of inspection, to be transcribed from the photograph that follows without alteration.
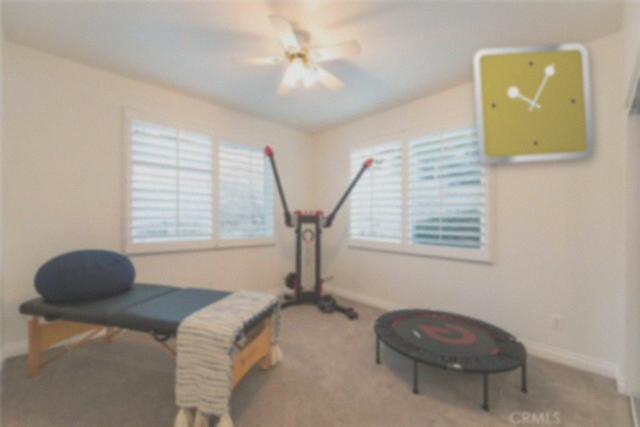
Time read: 10:05
